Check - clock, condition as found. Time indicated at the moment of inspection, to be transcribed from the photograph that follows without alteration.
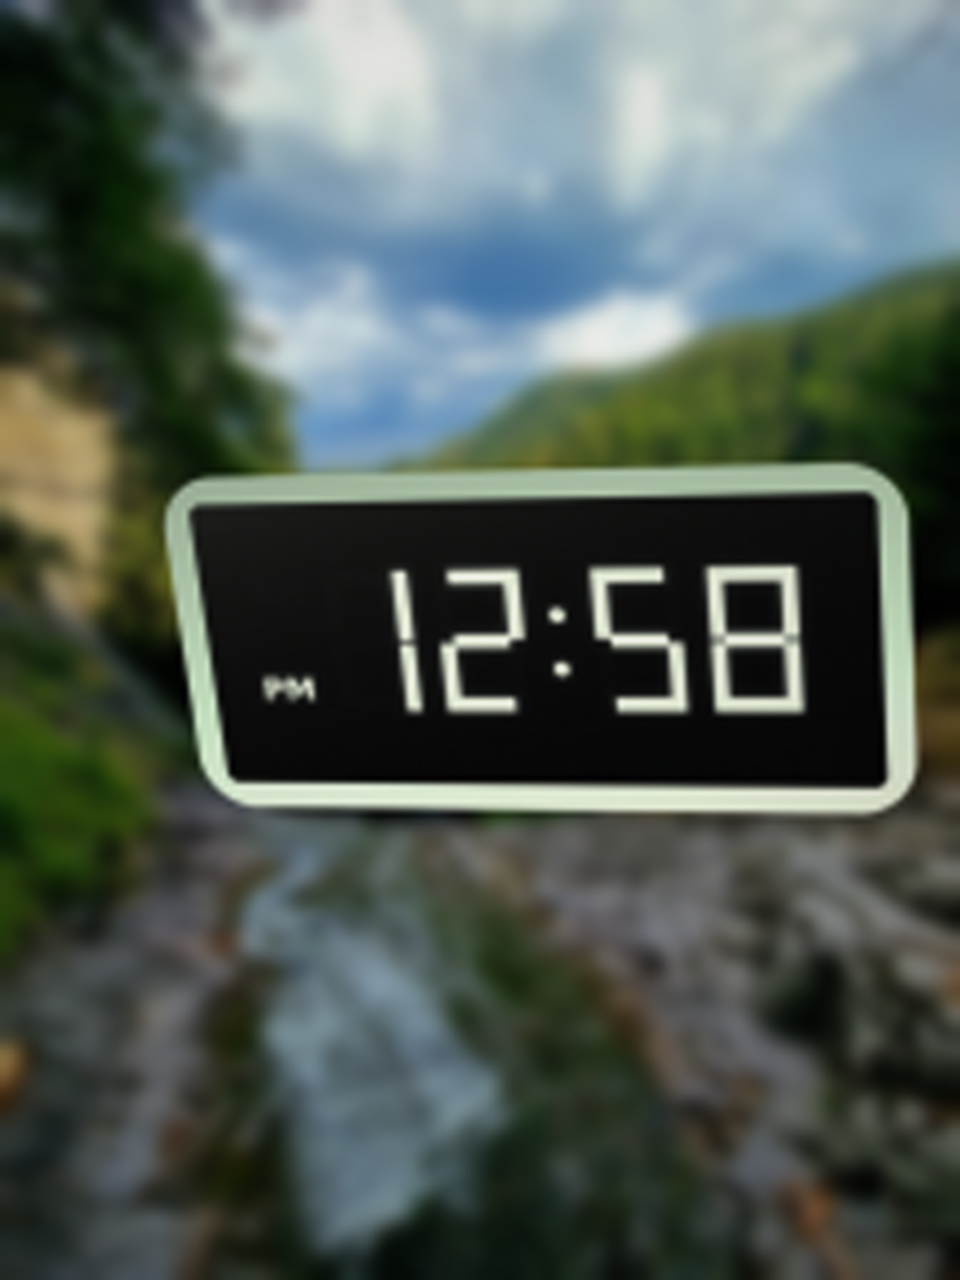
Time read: 12:58
